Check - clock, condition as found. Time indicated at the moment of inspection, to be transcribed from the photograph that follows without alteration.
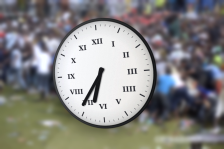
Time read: 6:36
